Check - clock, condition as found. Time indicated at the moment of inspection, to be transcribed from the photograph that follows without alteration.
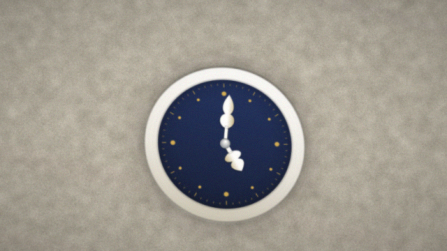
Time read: 5:01
